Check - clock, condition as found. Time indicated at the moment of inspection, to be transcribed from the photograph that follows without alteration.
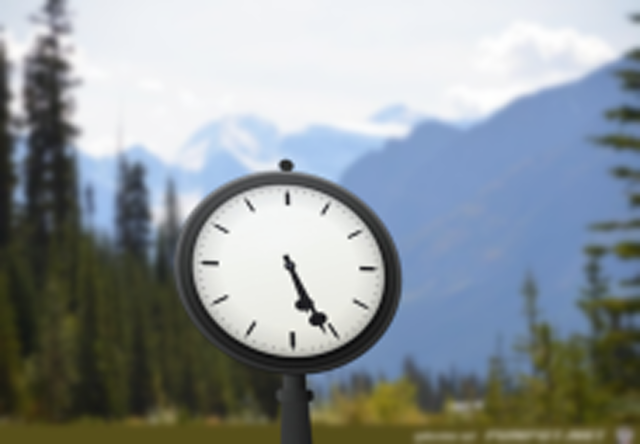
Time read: 5:26
